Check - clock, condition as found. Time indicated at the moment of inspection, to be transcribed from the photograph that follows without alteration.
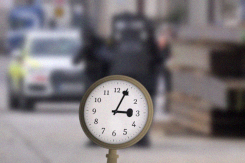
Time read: 3:04
